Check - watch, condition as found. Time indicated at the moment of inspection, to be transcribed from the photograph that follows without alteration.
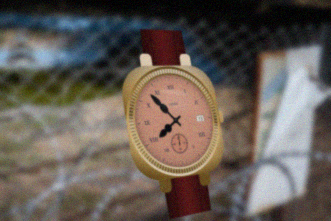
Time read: 7:53
